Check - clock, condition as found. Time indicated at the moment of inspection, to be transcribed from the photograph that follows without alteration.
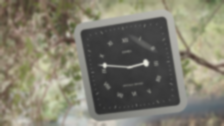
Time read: 2:47
